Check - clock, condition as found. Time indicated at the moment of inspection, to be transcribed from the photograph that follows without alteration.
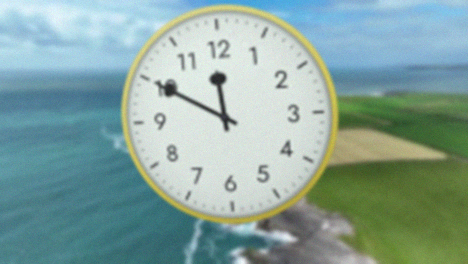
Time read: 11:50
